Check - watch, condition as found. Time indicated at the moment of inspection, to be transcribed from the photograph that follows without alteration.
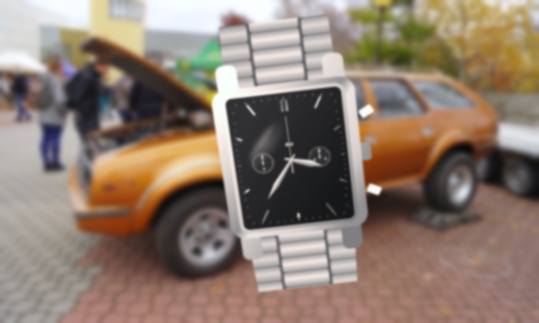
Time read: 3:36
